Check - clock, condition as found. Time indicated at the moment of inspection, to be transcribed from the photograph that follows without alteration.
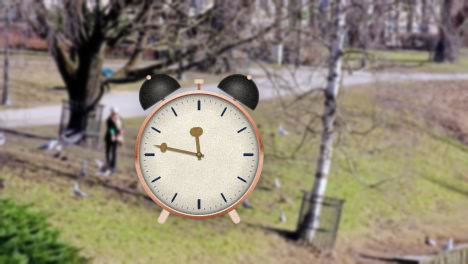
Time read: 11:47
